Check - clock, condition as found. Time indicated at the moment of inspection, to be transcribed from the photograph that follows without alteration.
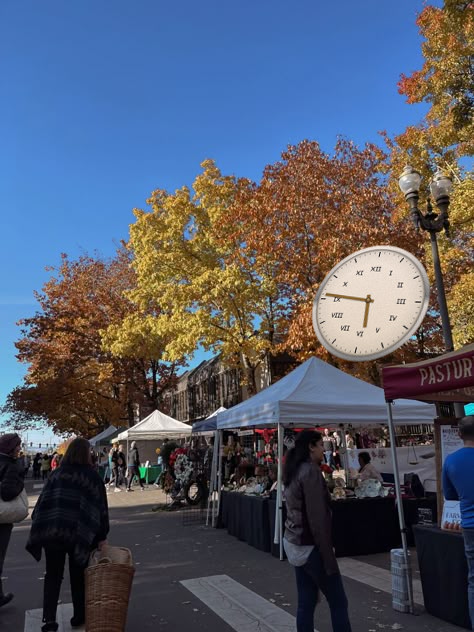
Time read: 5:46
